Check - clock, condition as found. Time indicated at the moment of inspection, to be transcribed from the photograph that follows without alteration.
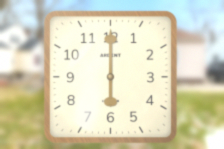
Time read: 6:00
